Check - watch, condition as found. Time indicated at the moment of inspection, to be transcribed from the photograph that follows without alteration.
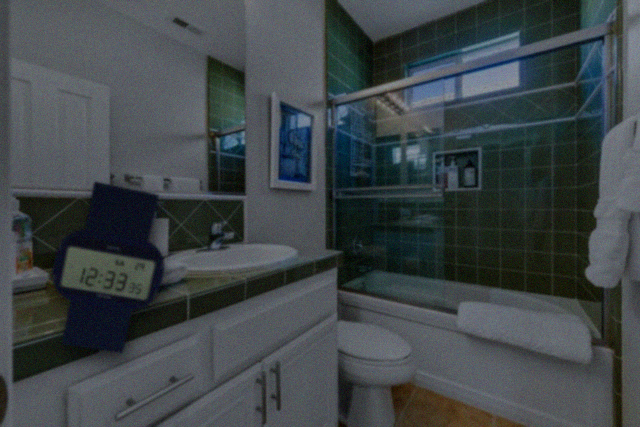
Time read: 12:33
